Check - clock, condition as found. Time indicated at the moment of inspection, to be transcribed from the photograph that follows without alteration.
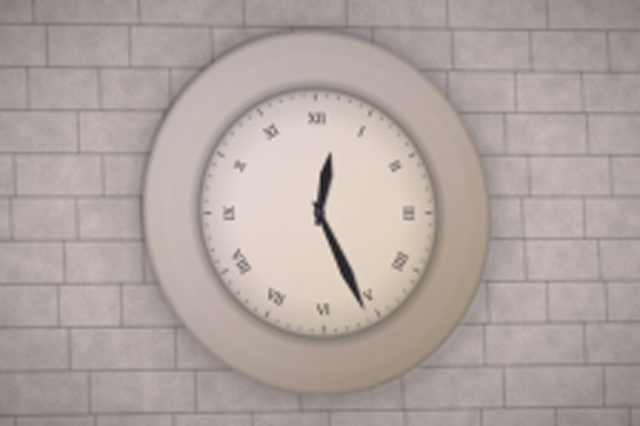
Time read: 12:26
